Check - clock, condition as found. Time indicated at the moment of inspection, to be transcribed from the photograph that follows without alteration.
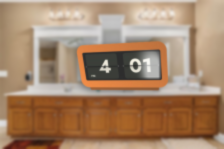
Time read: 4:01
